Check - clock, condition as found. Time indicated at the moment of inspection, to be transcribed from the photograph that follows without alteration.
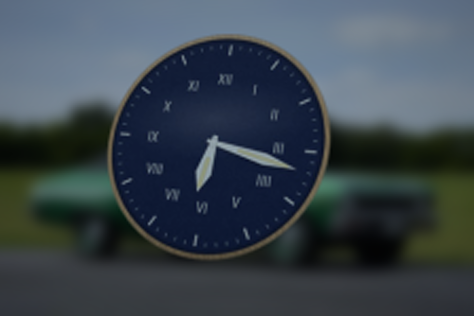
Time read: 6:17
